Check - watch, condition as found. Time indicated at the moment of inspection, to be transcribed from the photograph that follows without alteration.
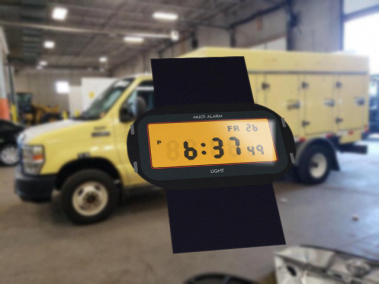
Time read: 6:37:49
